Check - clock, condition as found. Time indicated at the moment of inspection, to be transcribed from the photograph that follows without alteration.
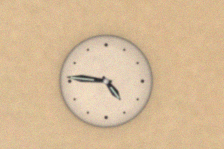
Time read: 4:46
